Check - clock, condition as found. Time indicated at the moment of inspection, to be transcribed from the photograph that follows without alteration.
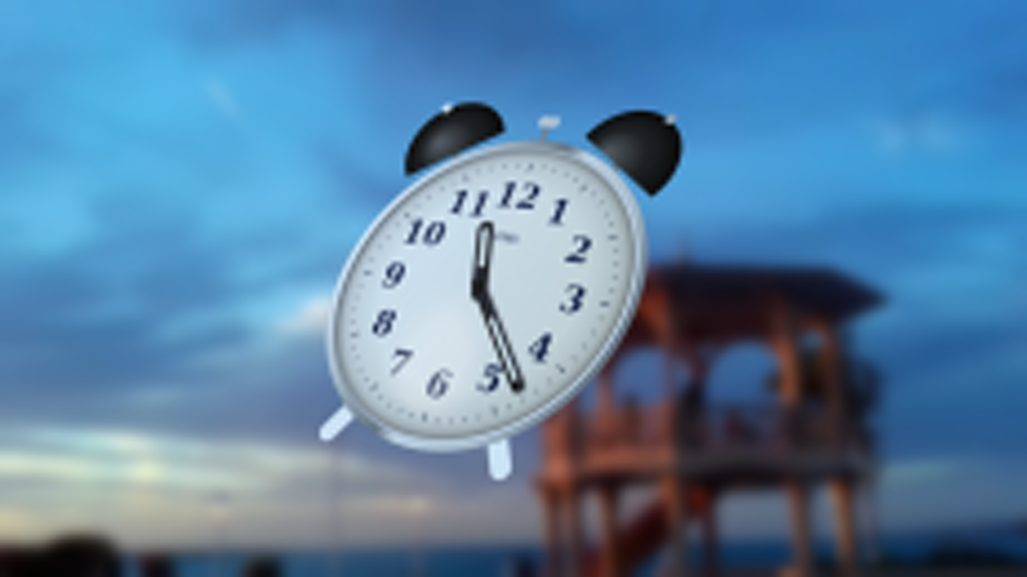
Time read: 11:23
